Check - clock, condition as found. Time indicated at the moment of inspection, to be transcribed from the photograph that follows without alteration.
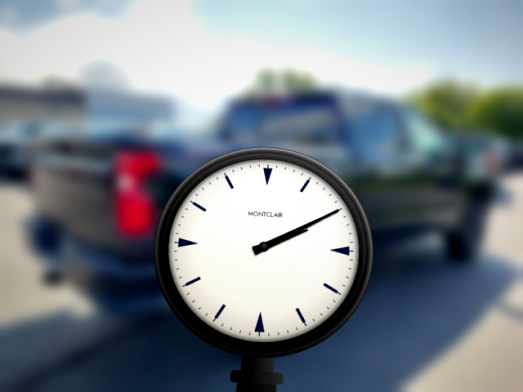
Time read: 2:10
